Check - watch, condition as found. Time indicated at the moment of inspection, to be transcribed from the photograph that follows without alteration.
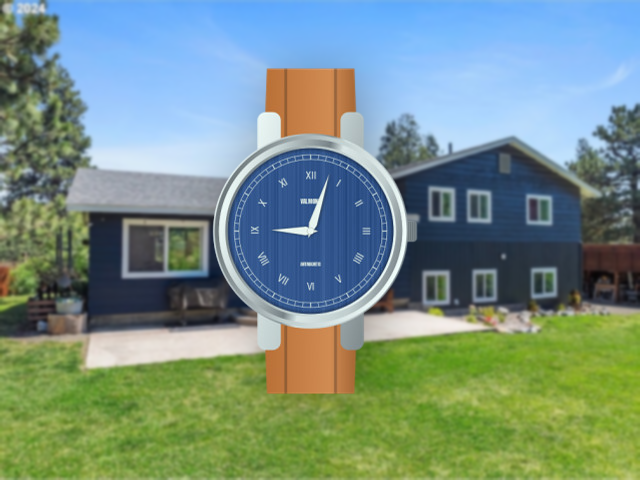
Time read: 9:03
